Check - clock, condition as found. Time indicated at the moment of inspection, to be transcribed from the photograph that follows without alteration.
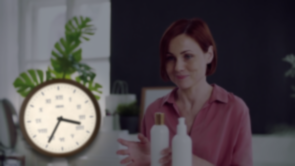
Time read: 3:35
